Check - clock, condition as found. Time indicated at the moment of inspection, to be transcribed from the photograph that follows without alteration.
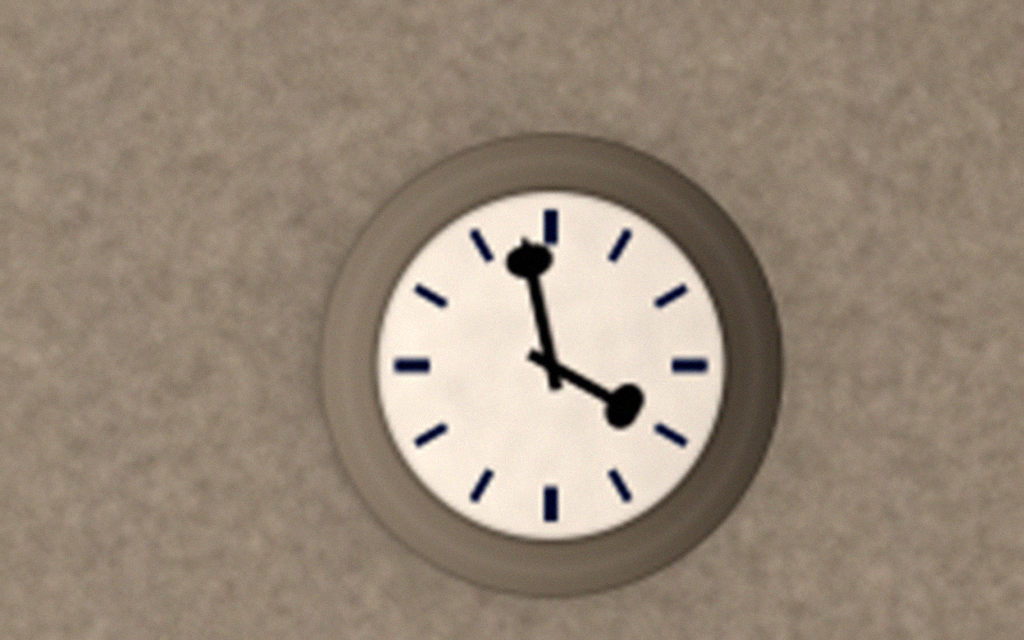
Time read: 3:58
